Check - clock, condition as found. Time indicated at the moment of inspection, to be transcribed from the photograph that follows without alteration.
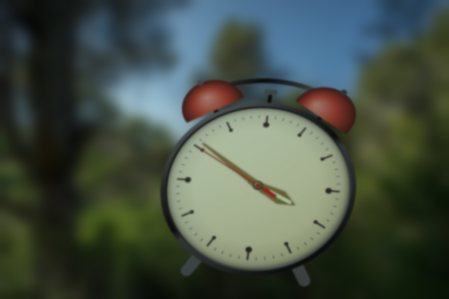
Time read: 3:50:50
